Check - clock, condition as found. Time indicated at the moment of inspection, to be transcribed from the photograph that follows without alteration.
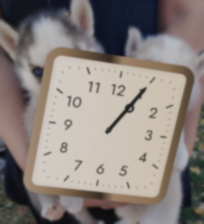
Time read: 1:05
